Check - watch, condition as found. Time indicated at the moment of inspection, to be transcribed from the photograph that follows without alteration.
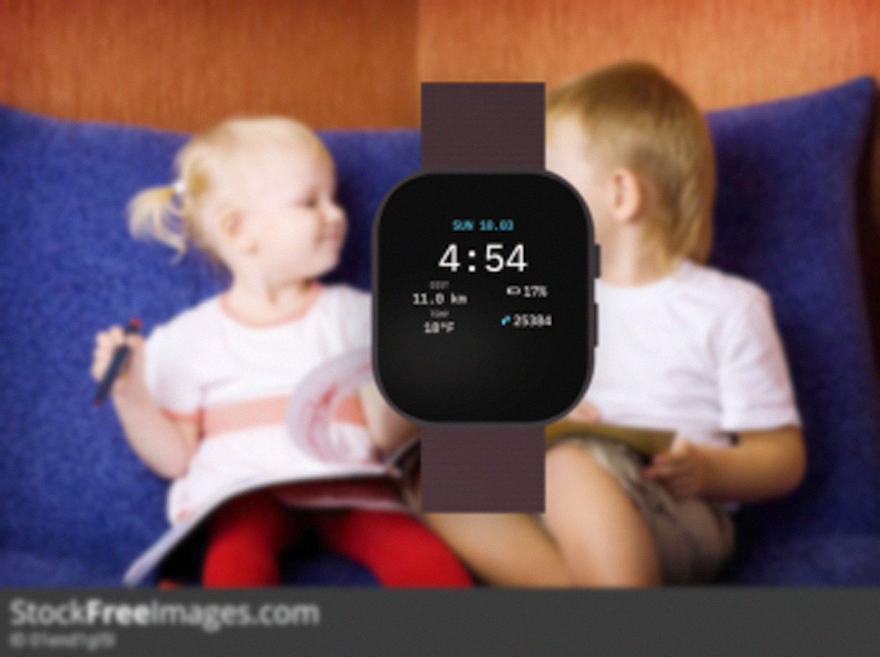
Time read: 4:54
